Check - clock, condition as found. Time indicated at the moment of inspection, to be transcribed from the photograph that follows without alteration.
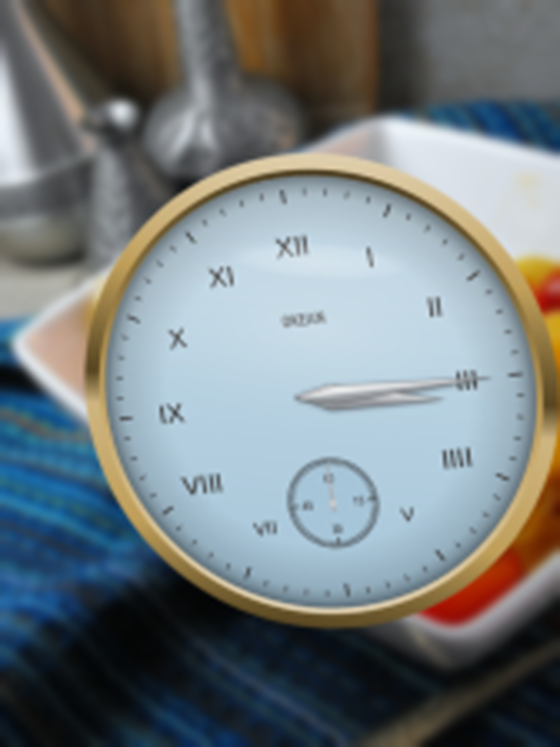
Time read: 3:15
